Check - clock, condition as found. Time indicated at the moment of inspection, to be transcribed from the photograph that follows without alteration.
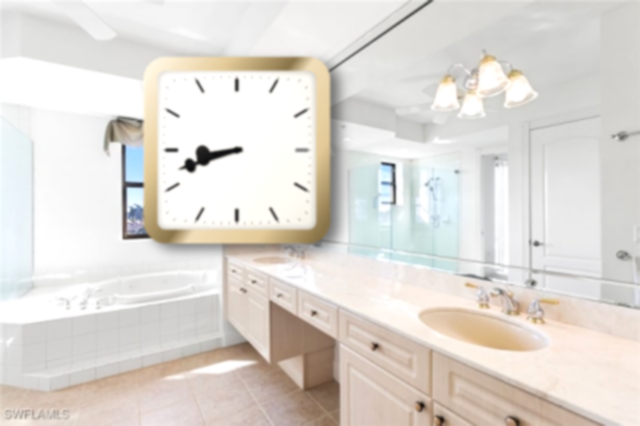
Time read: 8:42
